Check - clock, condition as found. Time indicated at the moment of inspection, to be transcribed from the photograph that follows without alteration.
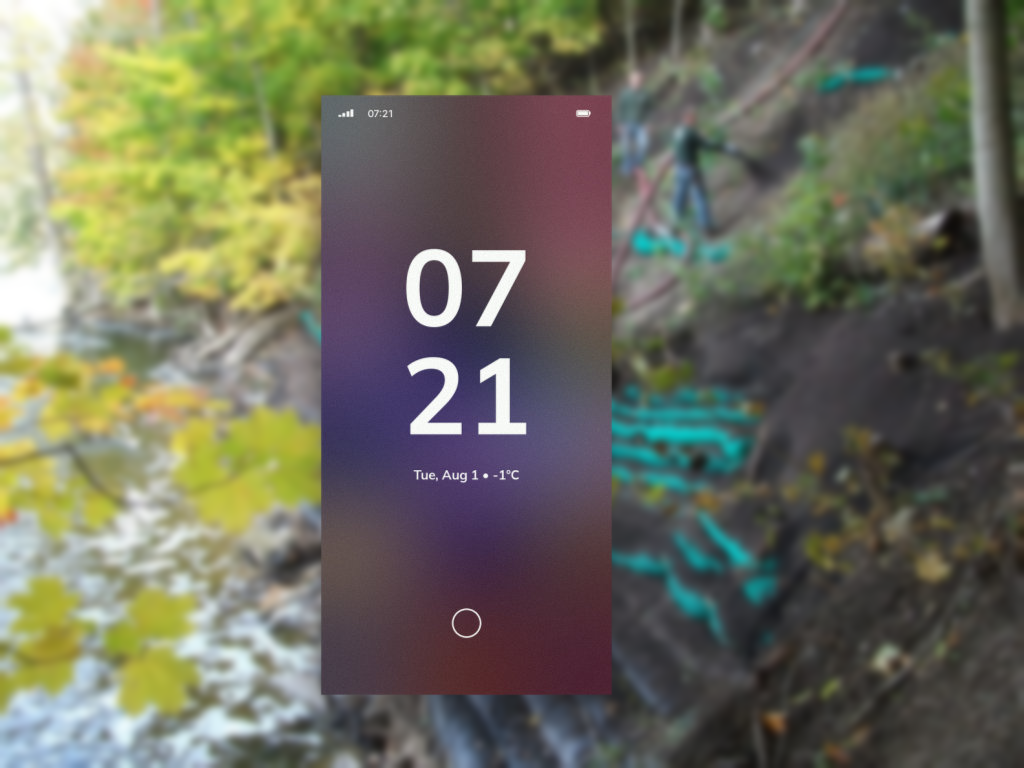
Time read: 7:21
